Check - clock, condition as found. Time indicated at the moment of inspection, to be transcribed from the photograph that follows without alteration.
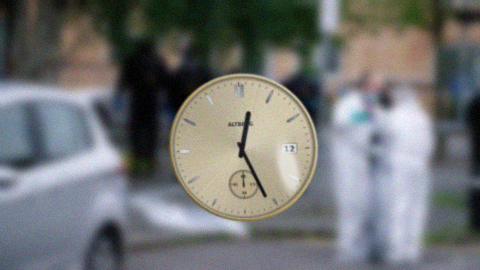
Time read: 12:26
